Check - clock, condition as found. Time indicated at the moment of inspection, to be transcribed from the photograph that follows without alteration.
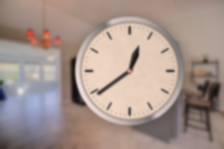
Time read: 12:39
